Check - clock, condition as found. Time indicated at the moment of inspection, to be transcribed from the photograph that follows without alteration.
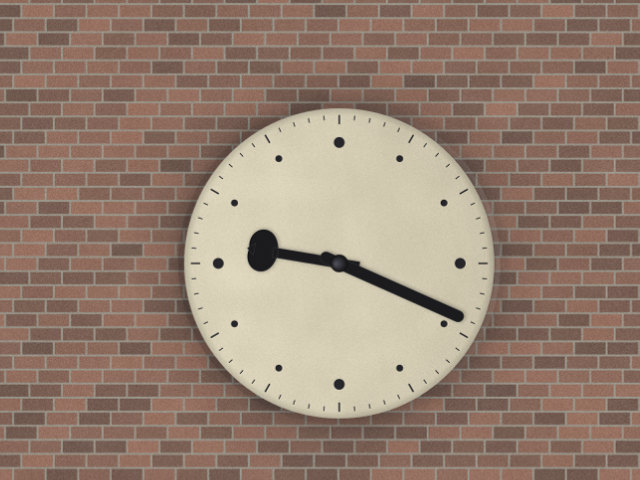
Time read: 9:19
